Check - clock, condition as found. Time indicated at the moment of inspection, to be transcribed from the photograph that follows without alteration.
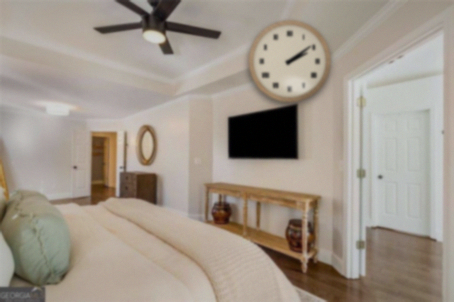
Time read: 2:09
